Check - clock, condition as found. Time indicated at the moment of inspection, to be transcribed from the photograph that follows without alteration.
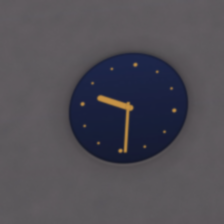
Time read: 9:29
